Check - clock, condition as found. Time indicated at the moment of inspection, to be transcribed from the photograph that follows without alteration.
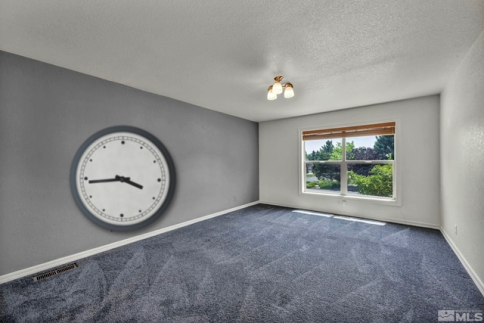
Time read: 3:44
